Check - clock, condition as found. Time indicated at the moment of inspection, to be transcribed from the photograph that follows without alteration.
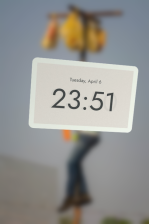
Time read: 23:51
